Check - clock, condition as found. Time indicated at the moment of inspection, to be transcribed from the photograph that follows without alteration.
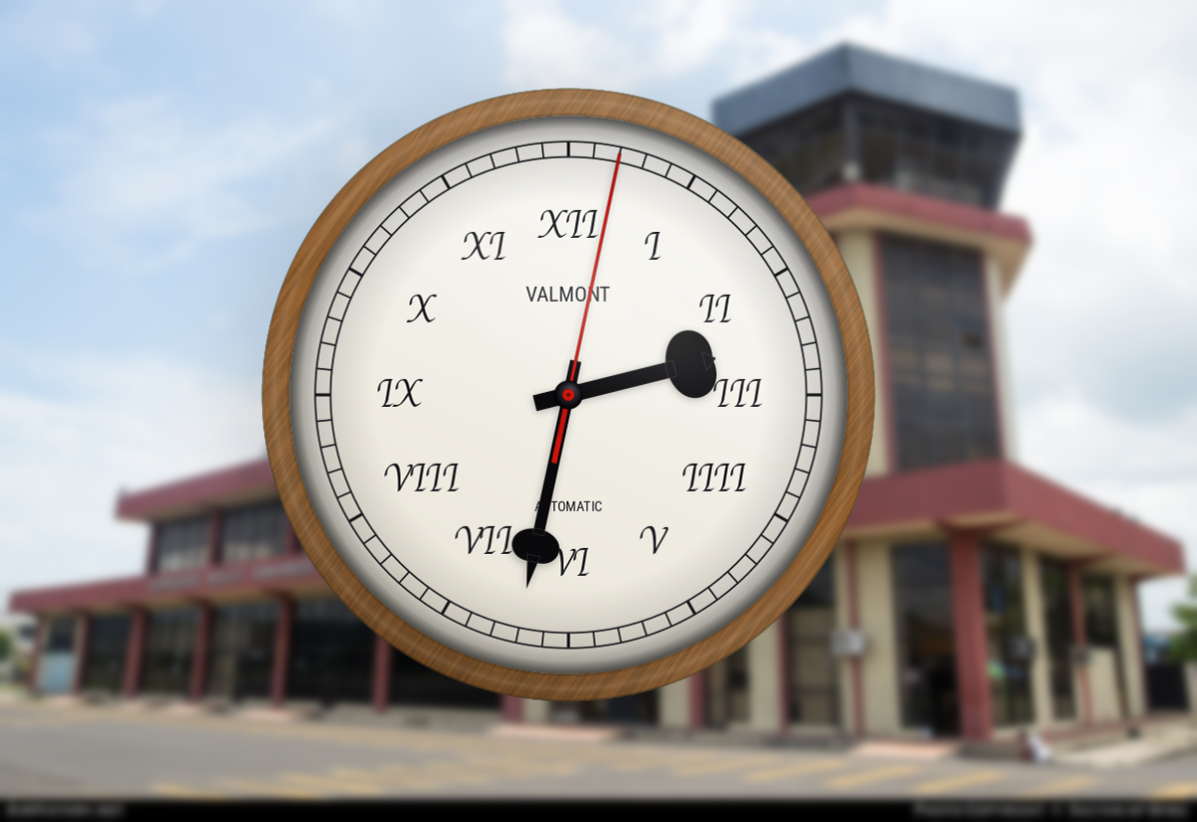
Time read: 2:32:02
